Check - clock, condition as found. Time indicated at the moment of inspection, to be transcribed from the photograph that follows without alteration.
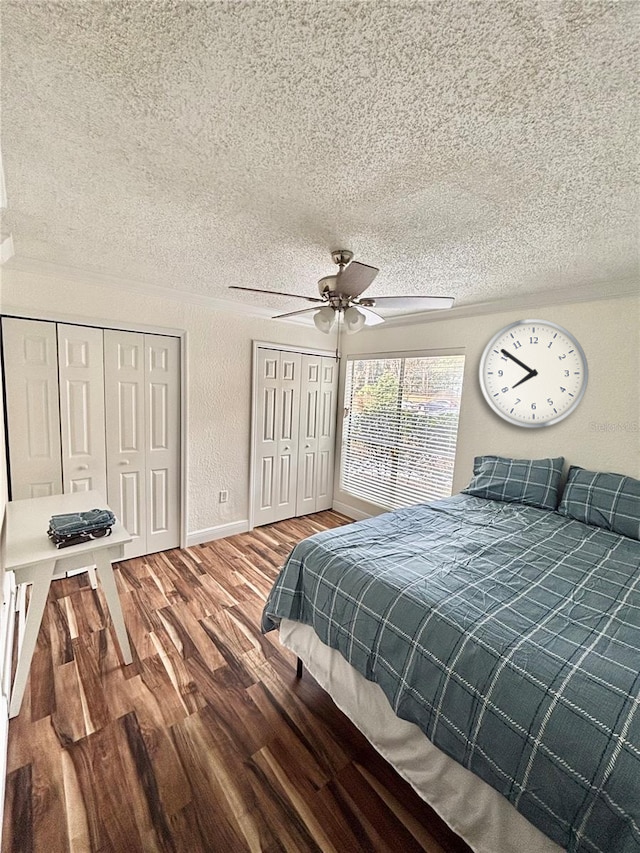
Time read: 7:51
